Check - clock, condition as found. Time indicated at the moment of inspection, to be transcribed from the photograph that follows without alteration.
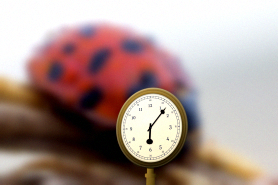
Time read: 6:07
